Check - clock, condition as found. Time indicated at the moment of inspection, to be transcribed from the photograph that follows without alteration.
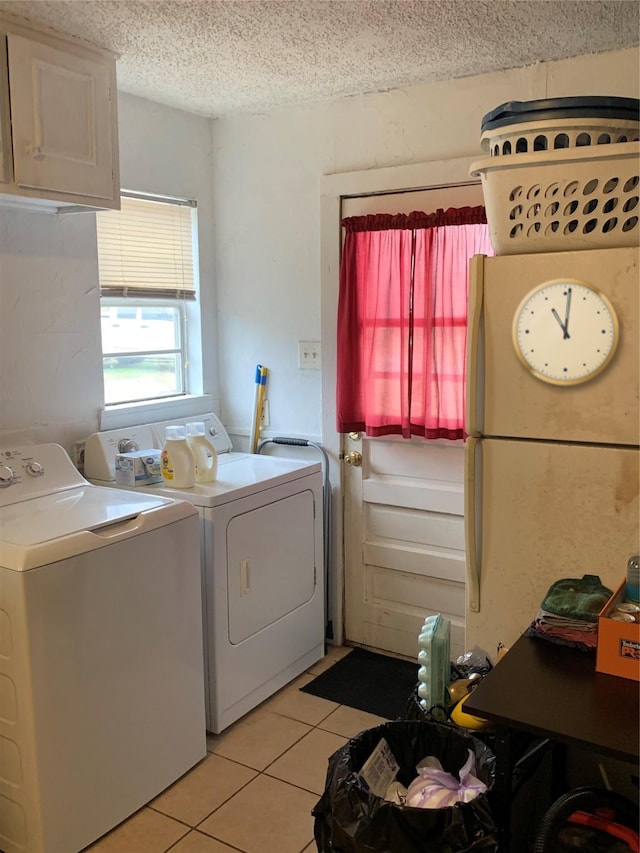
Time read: 11:01
